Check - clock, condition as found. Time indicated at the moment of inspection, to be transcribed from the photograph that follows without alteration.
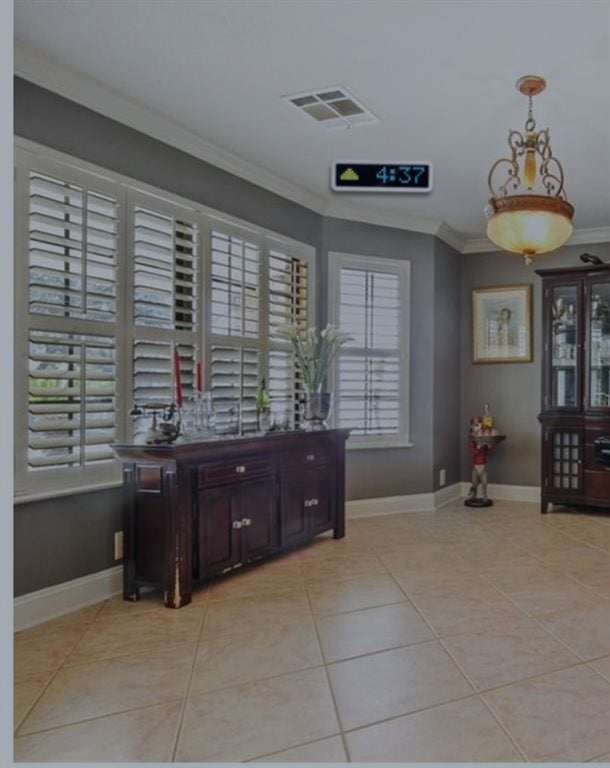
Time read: 4:37
